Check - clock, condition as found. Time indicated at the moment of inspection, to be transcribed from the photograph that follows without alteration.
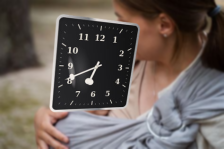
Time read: 6:41
